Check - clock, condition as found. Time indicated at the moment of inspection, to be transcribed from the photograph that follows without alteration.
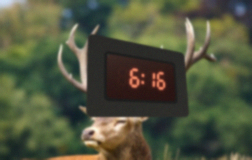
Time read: 6:16
